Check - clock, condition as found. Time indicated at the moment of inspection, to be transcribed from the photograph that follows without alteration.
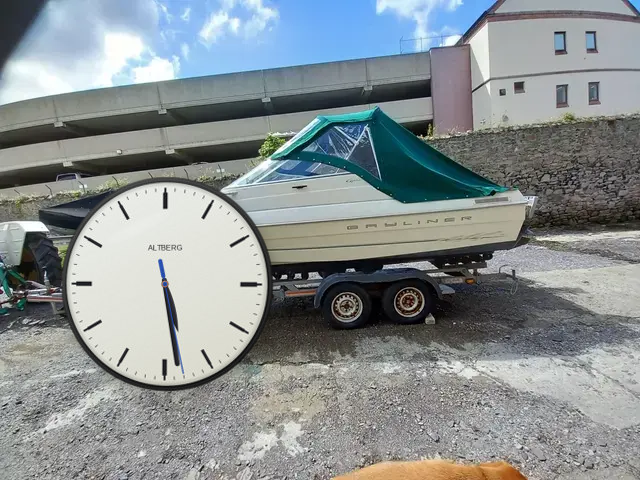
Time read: 5:28:28
